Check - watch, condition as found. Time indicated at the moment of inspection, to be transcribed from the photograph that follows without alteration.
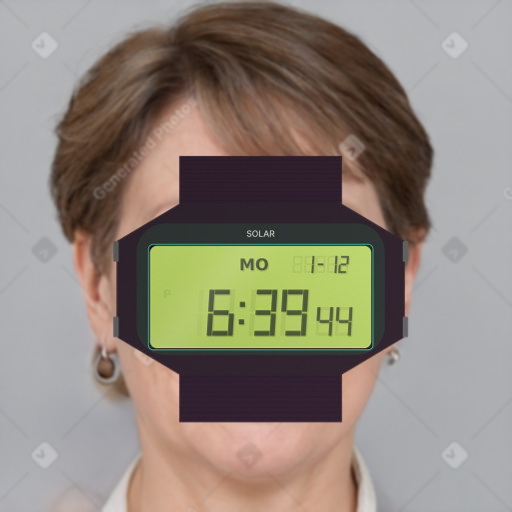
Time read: 6:39:44
